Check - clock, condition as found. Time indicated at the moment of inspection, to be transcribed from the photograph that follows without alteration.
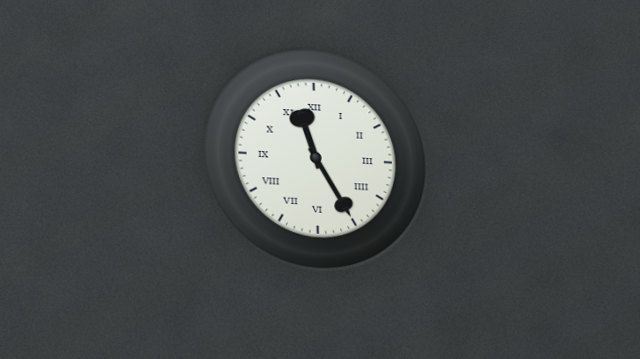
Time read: 11:25
